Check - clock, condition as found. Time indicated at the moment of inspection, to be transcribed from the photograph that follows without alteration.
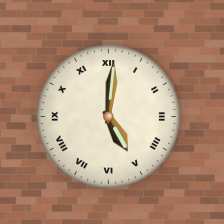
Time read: 5:01
